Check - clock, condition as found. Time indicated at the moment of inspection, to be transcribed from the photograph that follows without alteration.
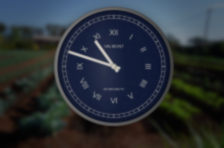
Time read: 10:48
